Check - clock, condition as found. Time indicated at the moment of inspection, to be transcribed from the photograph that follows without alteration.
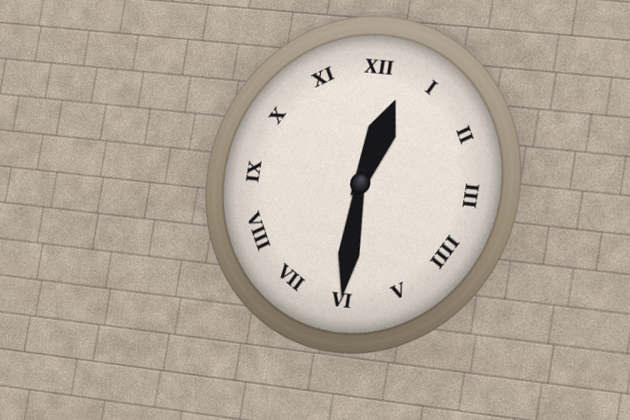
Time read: 12:30
